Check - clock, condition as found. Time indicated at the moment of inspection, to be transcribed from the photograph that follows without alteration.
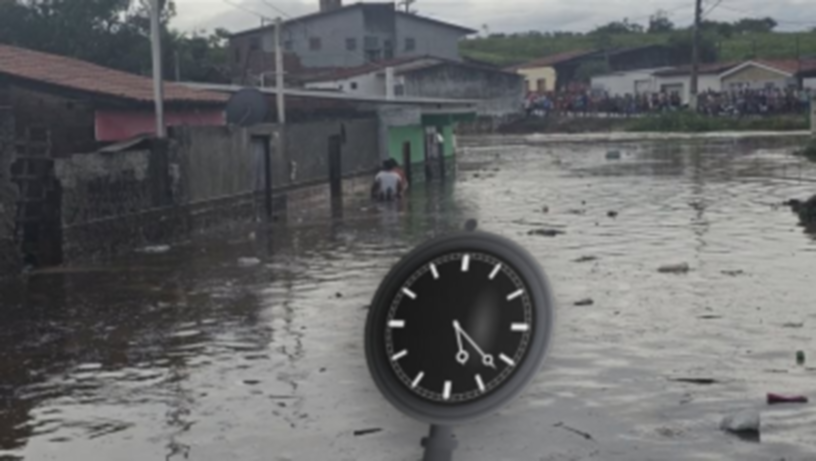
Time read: 5:22
